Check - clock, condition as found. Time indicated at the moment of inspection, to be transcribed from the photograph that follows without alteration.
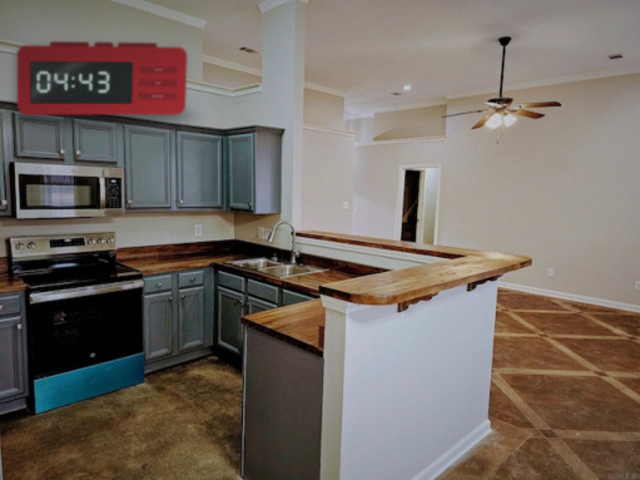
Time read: 4:43
